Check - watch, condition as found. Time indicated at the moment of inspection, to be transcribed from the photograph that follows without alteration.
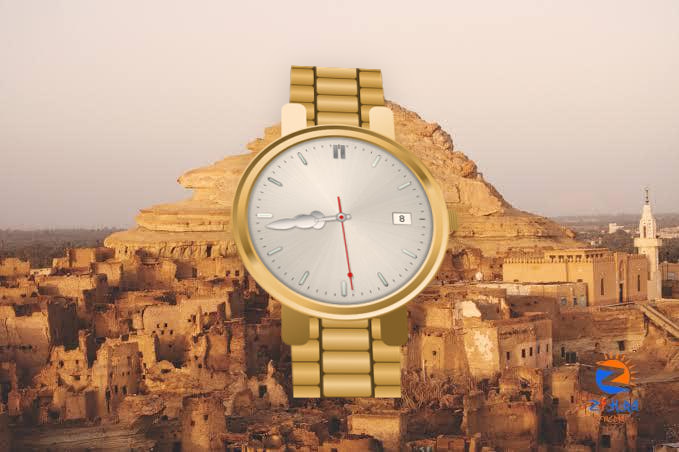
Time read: 8:43:29
